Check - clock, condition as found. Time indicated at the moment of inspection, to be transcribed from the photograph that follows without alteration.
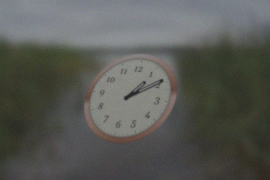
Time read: 1:09
